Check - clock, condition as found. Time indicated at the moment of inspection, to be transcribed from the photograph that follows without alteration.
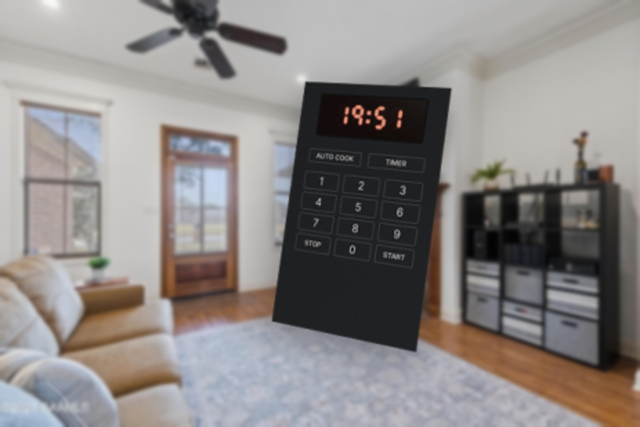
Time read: 19:51
